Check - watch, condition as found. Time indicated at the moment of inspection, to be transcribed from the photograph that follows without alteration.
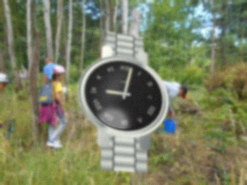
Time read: 9:02
